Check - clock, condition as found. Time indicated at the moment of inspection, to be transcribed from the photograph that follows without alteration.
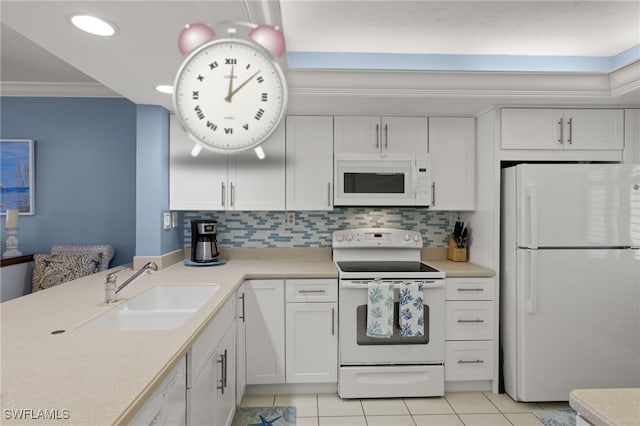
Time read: 12:08
